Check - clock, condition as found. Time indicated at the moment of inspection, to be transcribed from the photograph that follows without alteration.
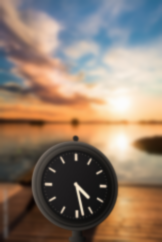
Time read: 4:28
